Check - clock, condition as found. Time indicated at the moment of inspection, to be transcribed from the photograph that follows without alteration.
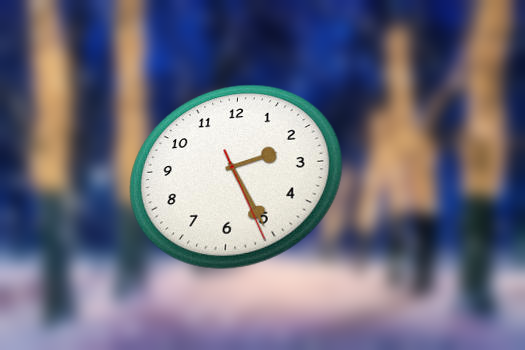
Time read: 2:25:26
